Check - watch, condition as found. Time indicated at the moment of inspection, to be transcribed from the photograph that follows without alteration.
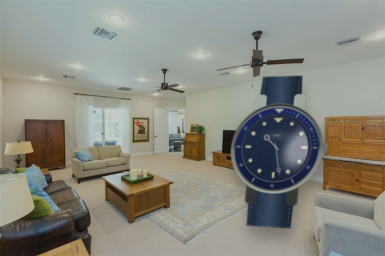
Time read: 10:28
